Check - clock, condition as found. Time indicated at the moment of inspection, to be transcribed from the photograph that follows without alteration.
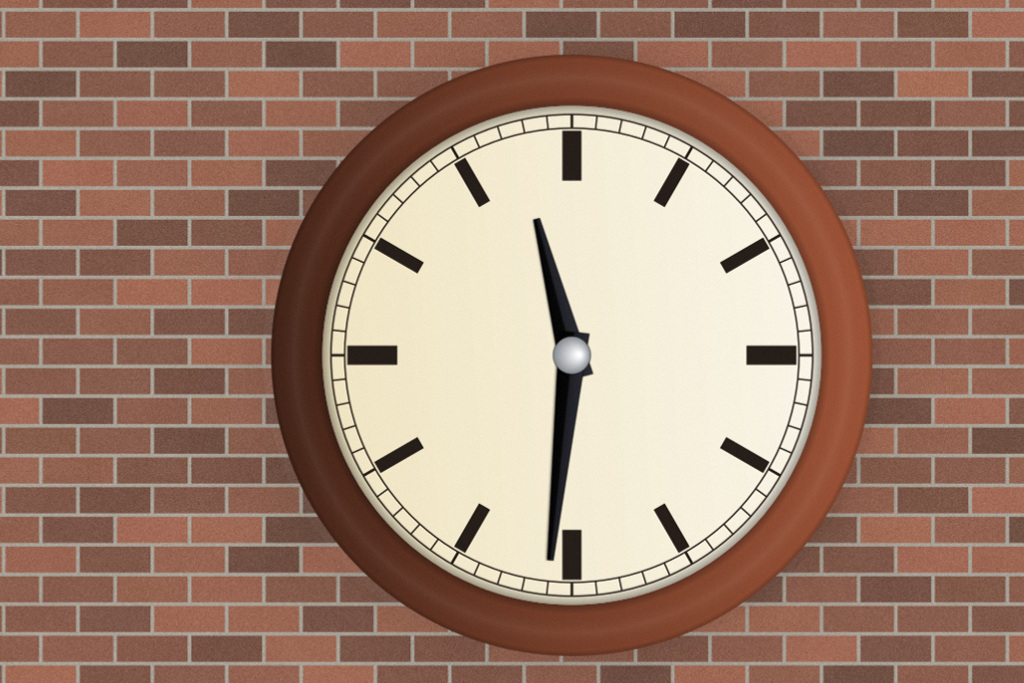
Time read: 11:31
